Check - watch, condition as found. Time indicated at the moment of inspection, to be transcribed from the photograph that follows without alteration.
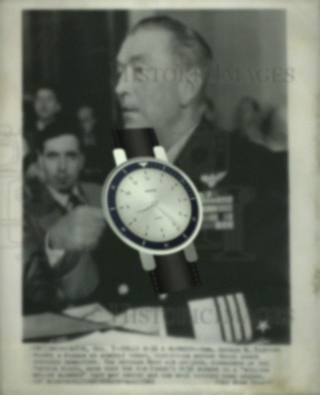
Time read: 8:24
